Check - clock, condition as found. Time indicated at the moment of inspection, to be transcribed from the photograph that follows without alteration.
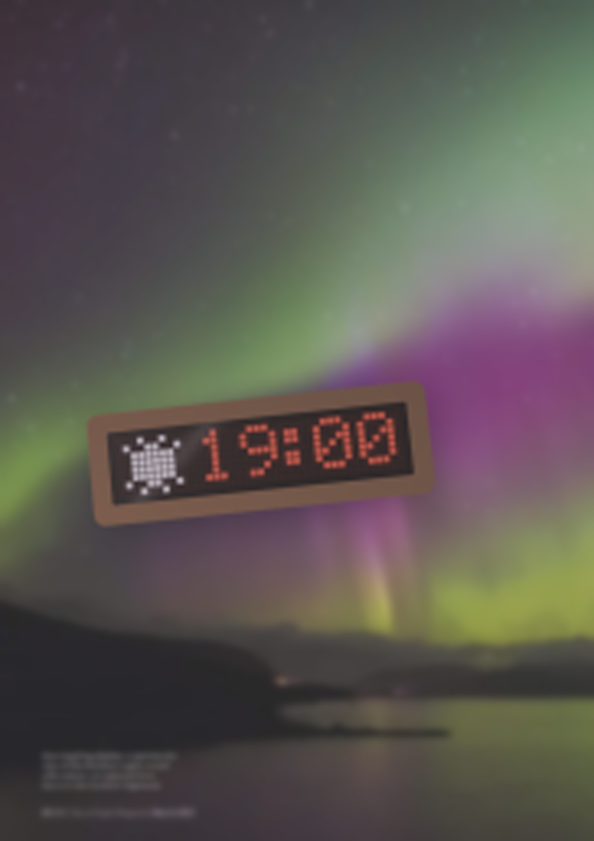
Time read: 19:00
